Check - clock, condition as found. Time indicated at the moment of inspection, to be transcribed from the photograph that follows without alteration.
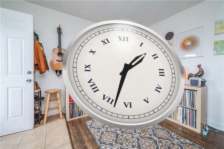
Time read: 1:33
